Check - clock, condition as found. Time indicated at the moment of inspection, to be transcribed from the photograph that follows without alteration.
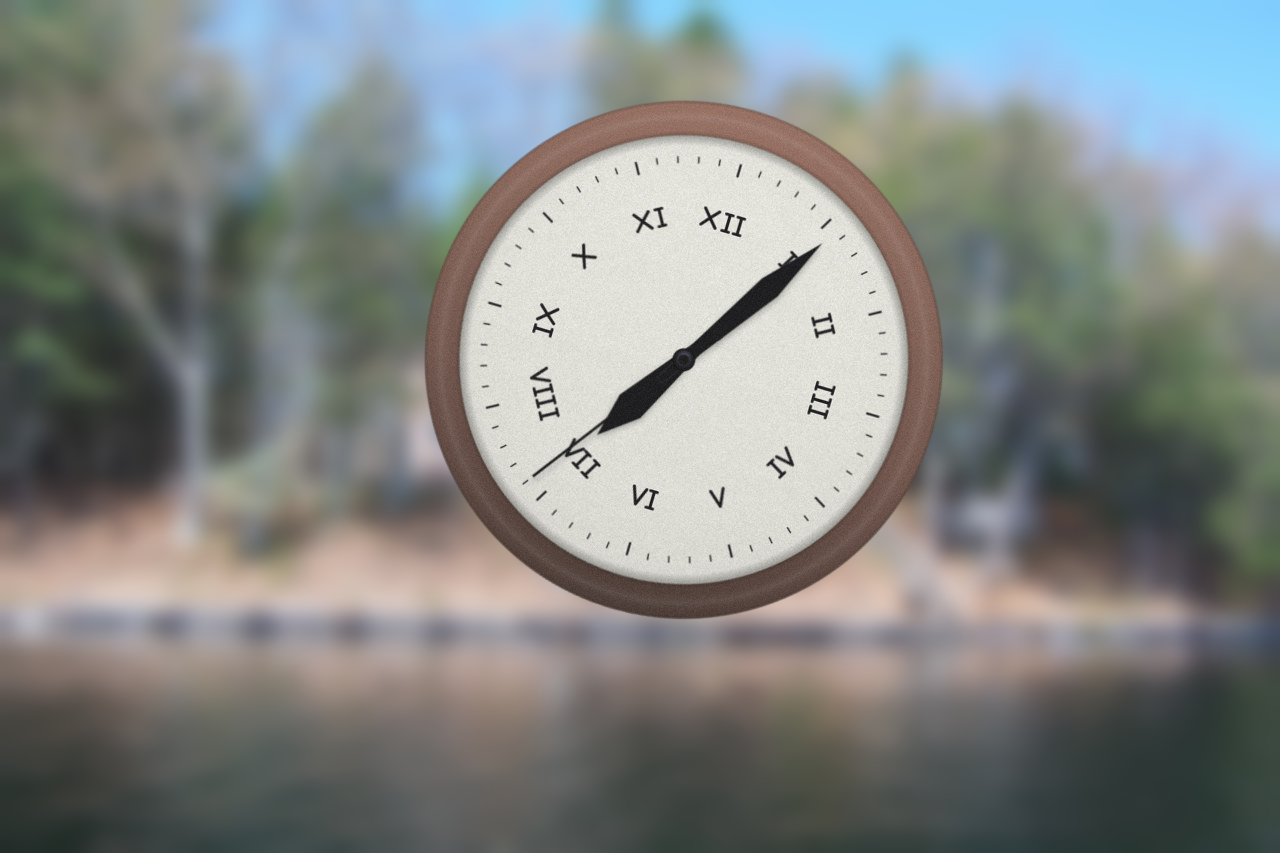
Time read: 7:05:36
